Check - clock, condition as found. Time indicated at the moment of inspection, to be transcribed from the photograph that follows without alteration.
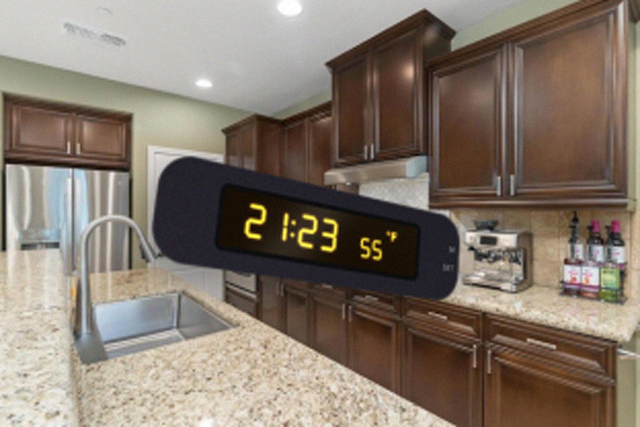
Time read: 21:23
